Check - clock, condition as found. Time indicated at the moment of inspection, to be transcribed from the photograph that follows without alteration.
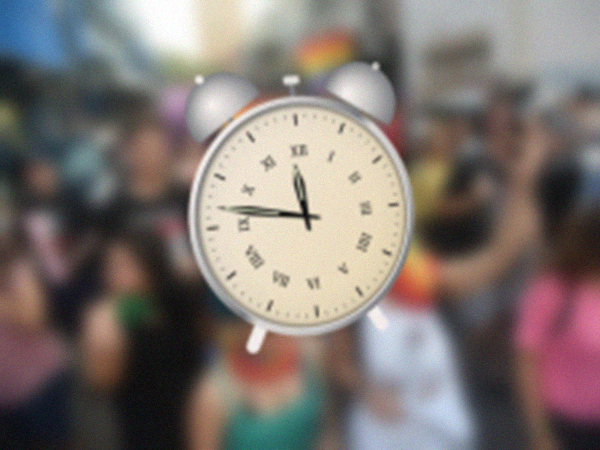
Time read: 11:47
